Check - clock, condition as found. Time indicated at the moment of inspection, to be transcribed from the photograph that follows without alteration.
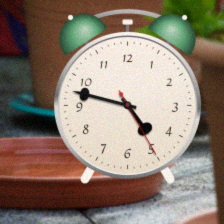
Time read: 4:47:25
